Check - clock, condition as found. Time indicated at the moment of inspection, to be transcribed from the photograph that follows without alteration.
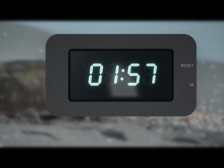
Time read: 1:57
